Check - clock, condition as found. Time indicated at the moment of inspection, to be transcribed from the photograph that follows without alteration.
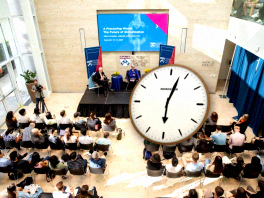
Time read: 6:03
